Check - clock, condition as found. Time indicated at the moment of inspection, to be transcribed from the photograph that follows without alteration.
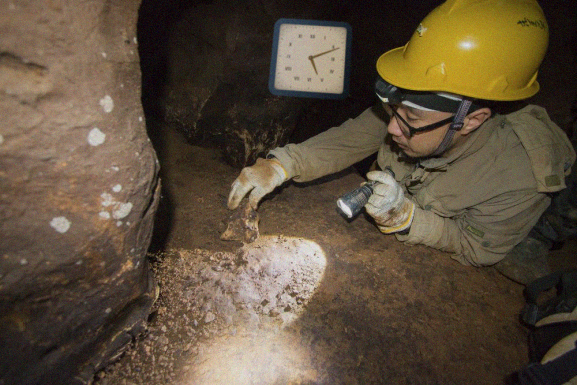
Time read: 5:11
